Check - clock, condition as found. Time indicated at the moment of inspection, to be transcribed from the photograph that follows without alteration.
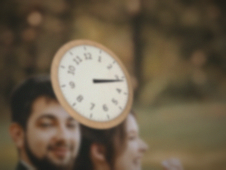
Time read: 3:16
